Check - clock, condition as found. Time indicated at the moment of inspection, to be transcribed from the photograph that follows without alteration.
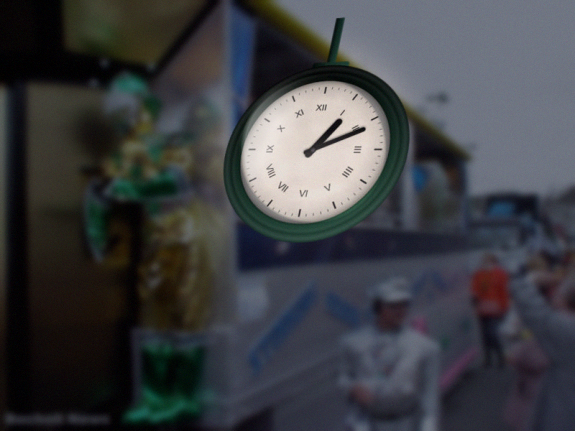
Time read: 1:11
